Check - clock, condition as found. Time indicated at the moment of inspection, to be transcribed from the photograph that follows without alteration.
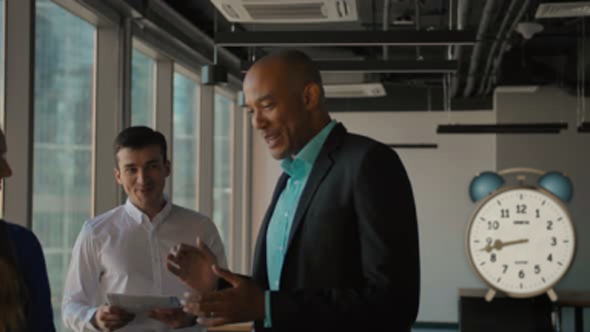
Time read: 8:43
